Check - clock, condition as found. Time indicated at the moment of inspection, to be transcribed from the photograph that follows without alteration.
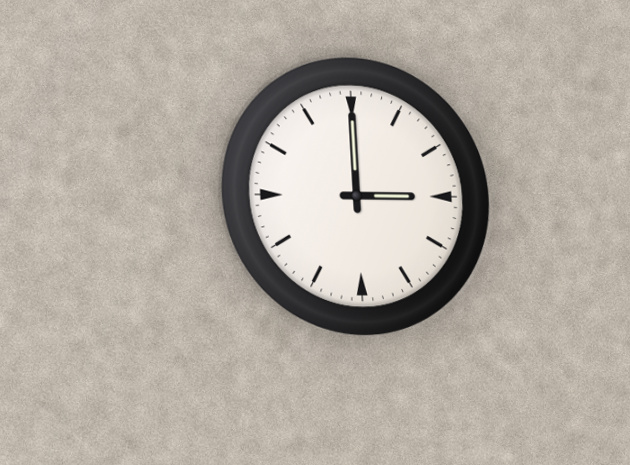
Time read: 3:00
